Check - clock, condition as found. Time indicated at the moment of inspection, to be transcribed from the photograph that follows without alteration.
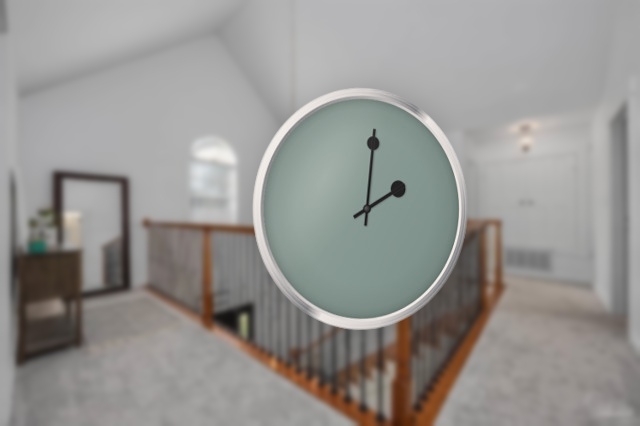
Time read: 2:01
